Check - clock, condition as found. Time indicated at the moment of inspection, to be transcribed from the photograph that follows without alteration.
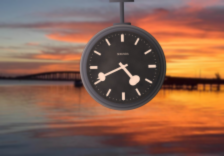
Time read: 4:41
